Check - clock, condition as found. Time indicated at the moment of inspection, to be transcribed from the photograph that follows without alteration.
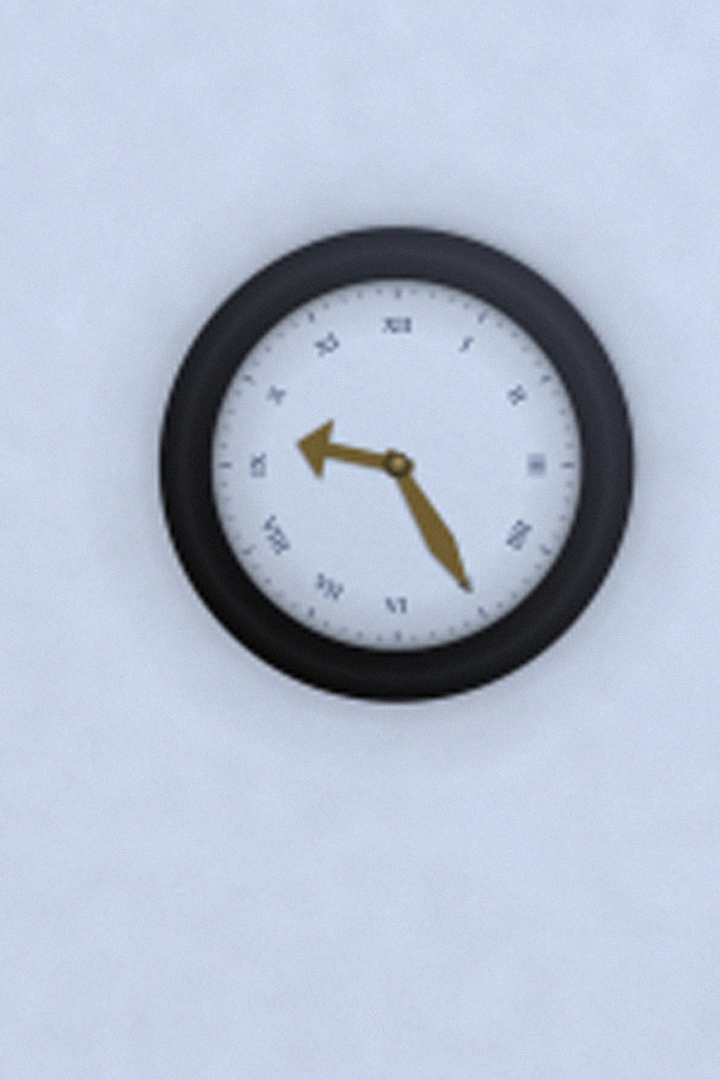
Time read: 9:25
